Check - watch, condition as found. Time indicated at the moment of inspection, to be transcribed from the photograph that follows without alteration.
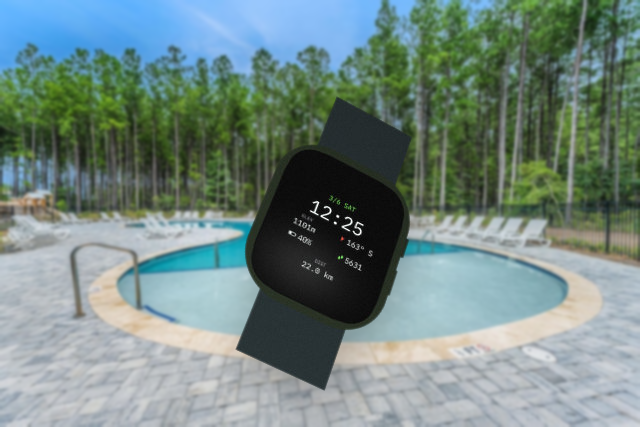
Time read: 12:25
